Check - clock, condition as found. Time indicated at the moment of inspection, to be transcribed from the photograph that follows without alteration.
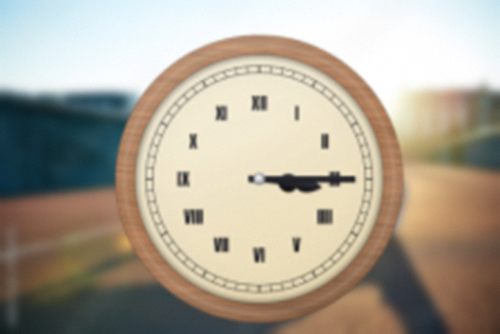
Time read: 3:15
